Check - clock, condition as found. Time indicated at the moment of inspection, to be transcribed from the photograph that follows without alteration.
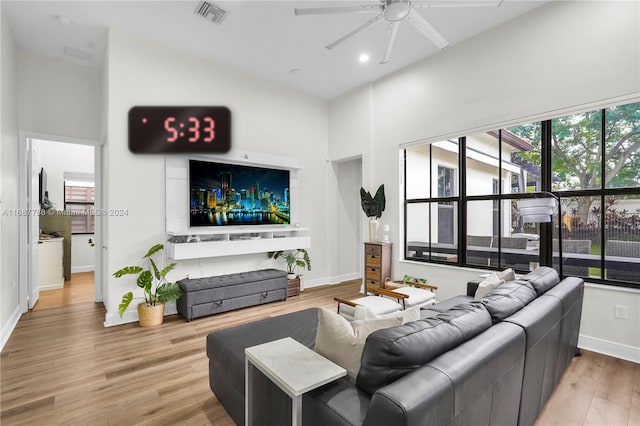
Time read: 5:33
